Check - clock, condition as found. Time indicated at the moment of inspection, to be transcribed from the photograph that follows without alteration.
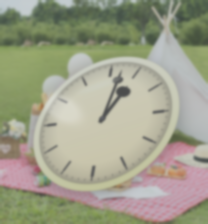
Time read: 1:02
